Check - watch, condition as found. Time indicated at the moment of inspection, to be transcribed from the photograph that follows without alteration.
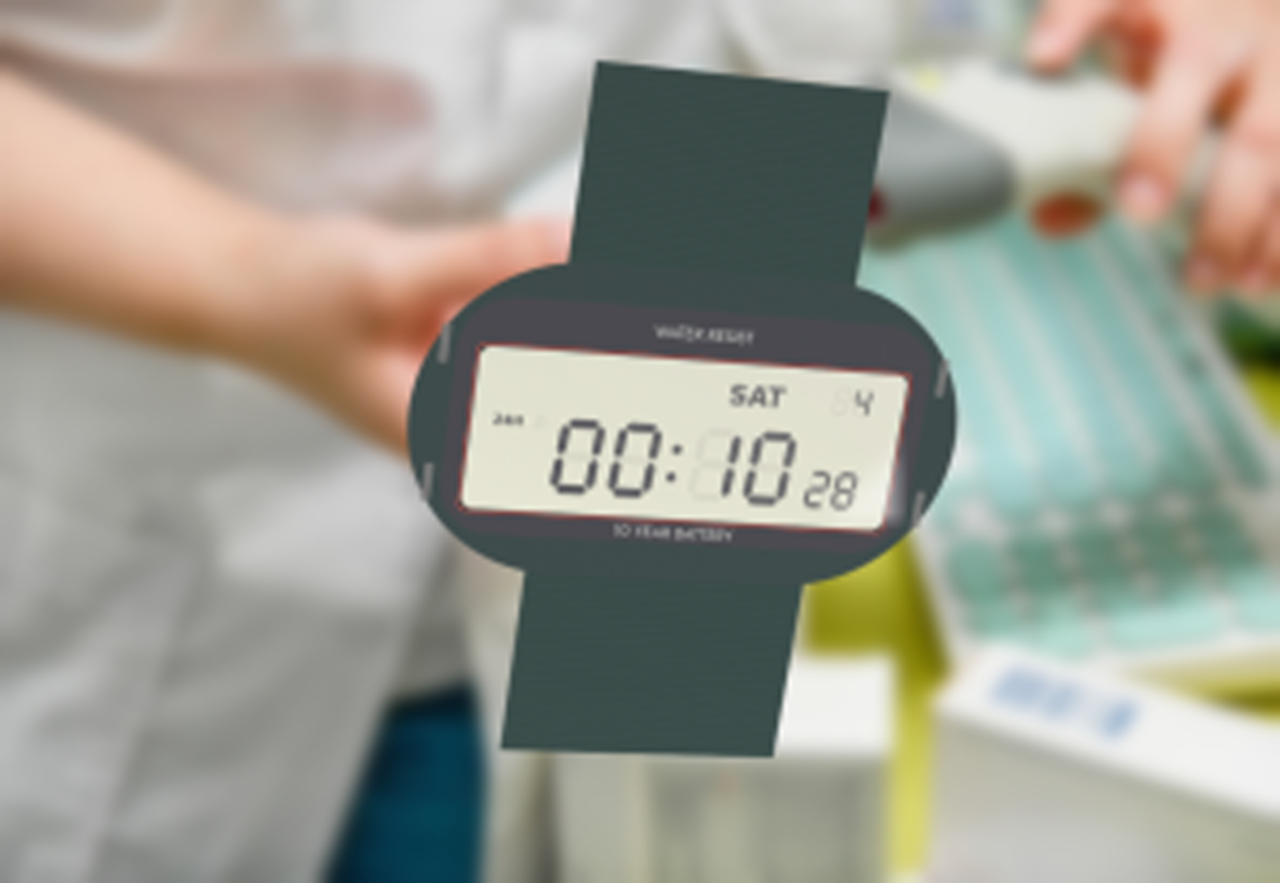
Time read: 0:10:28
